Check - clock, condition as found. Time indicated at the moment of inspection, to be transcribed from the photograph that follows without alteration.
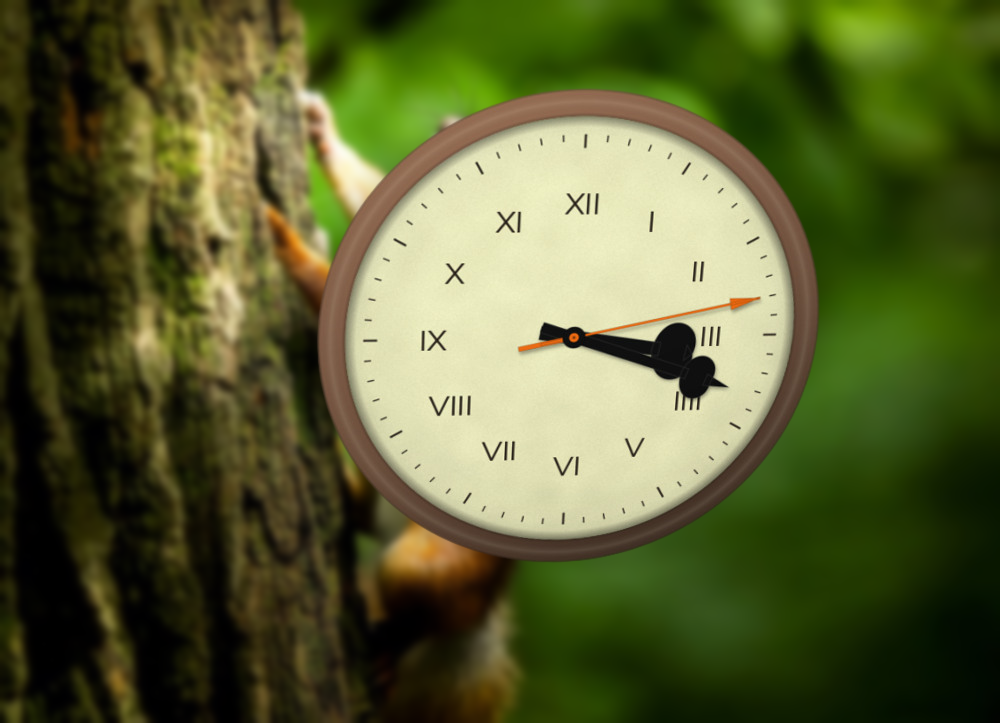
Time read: 3:18:13
